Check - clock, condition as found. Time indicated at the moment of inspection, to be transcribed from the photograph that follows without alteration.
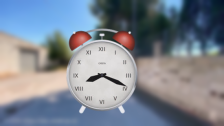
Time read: 8:19
